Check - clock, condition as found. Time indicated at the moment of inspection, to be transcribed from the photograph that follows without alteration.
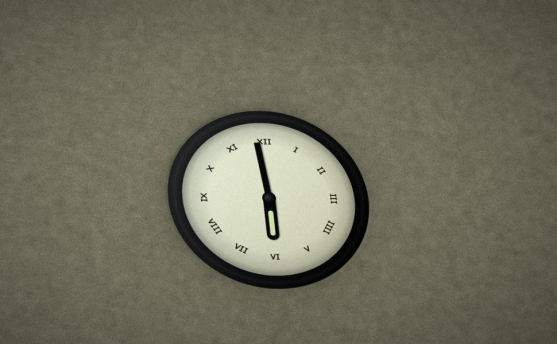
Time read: 5:59
